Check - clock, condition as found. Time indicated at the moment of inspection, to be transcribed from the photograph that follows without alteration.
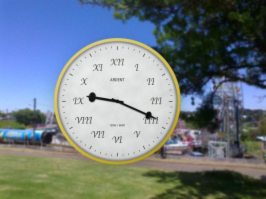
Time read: 9:19
